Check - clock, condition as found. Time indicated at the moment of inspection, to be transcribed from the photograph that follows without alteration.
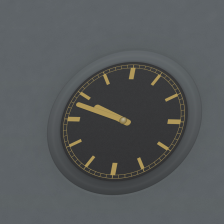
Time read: 9:48
